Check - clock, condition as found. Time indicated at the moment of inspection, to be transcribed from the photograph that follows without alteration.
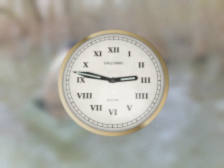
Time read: 2:47
